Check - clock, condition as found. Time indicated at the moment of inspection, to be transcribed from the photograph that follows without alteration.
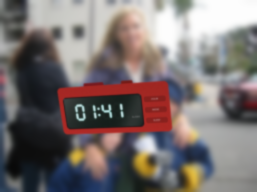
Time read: 1:41
